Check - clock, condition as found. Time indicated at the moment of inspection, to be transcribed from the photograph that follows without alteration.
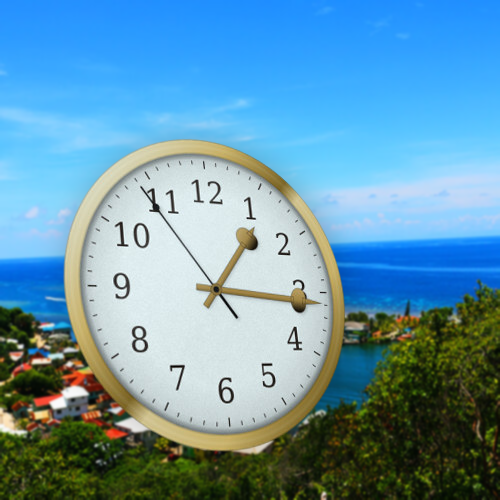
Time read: 1:15:54
